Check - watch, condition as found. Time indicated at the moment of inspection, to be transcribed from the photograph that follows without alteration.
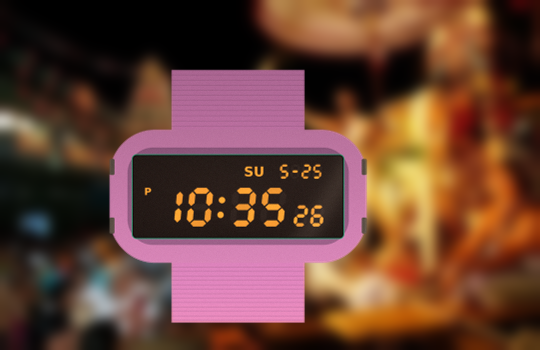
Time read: 10:35:26
